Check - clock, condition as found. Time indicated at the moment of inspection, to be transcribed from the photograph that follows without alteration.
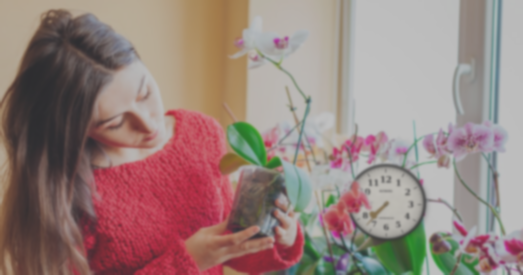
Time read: 7:37
